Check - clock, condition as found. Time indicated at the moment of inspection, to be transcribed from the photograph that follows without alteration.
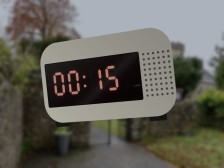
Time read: 0:15
